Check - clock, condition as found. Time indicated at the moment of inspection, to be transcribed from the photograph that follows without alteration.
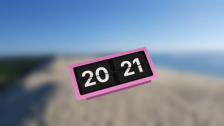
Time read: 20:21
